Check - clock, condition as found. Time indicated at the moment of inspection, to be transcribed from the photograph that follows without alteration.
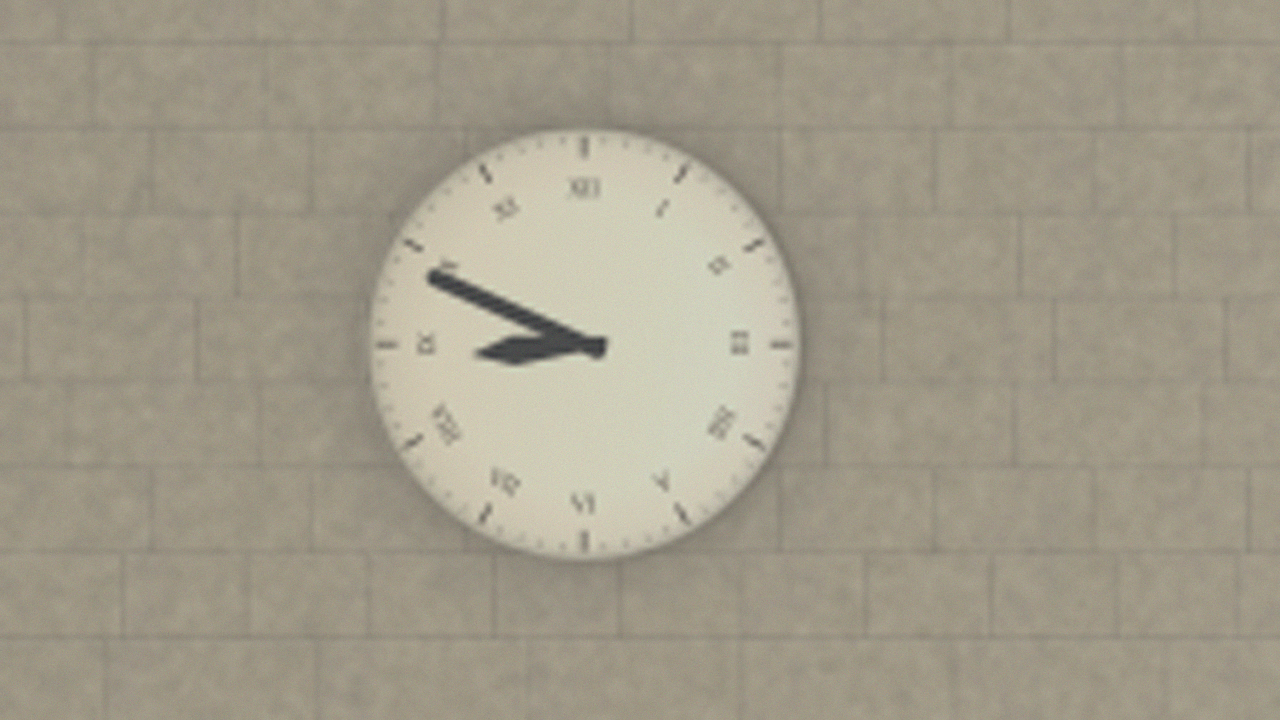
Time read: 8:49
